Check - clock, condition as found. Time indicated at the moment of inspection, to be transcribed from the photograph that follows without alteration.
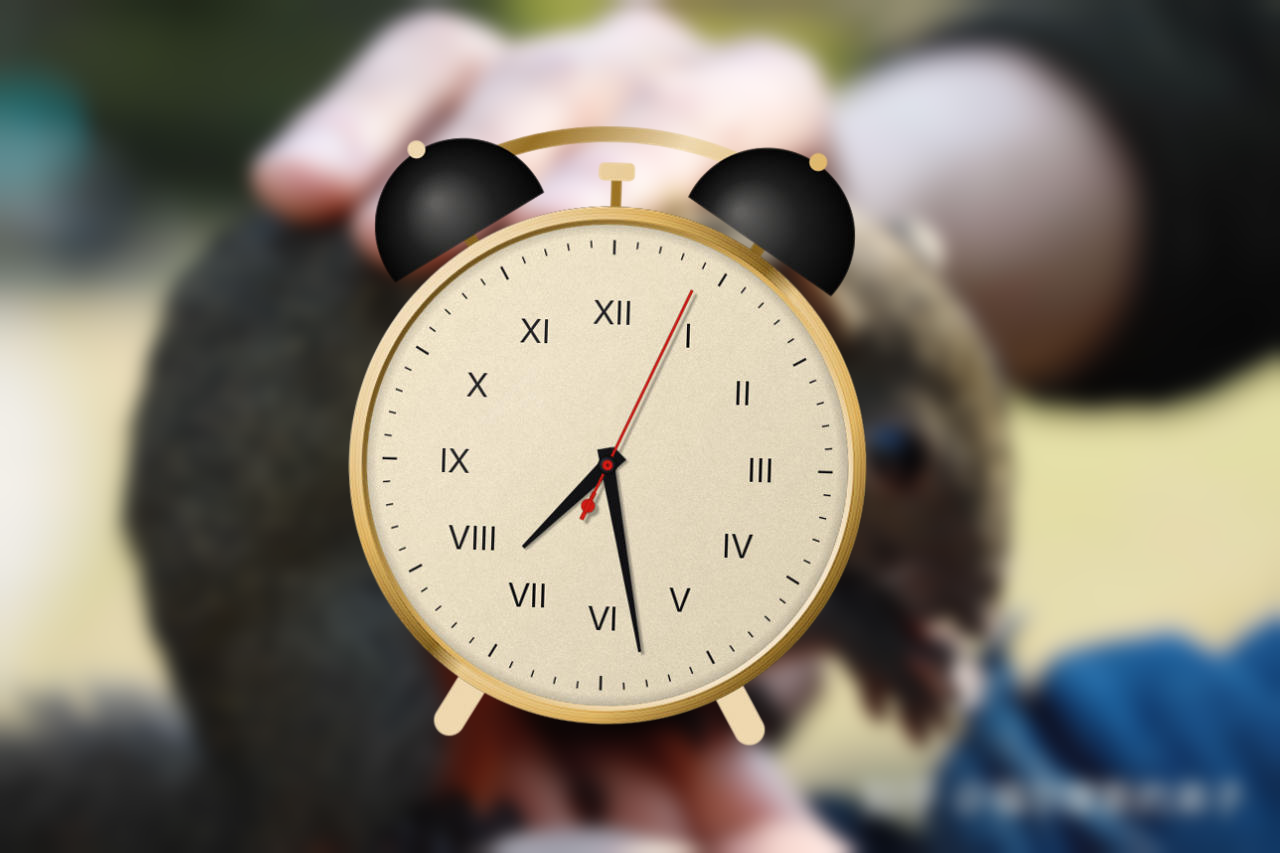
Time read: 7:28:04
